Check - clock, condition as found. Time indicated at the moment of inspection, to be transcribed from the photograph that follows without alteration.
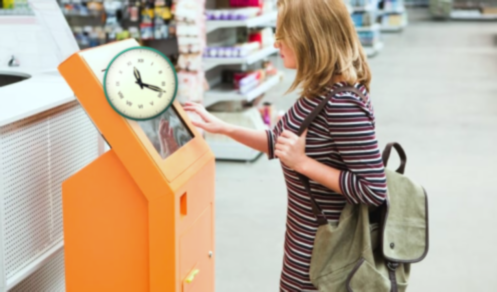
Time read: 11:18
